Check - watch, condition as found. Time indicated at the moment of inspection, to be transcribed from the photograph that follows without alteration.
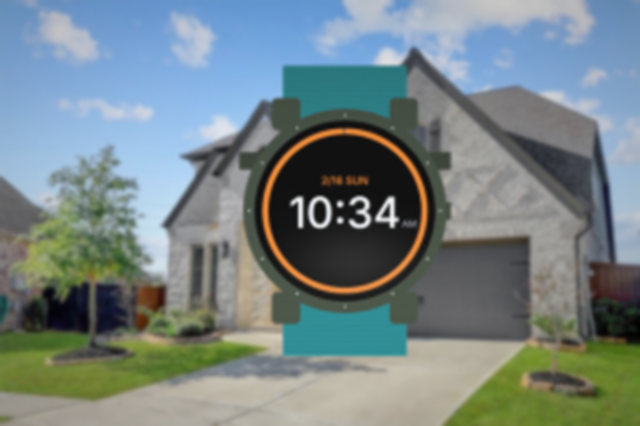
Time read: 10:34
